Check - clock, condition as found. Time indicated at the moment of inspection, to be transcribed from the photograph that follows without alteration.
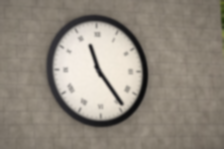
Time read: 11:24
